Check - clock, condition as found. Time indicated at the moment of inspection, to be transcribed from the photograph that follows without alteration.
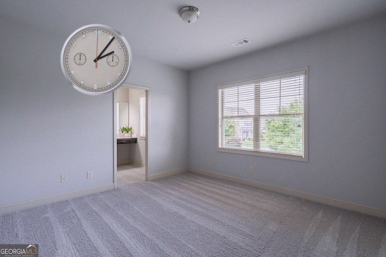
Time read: 2:06
